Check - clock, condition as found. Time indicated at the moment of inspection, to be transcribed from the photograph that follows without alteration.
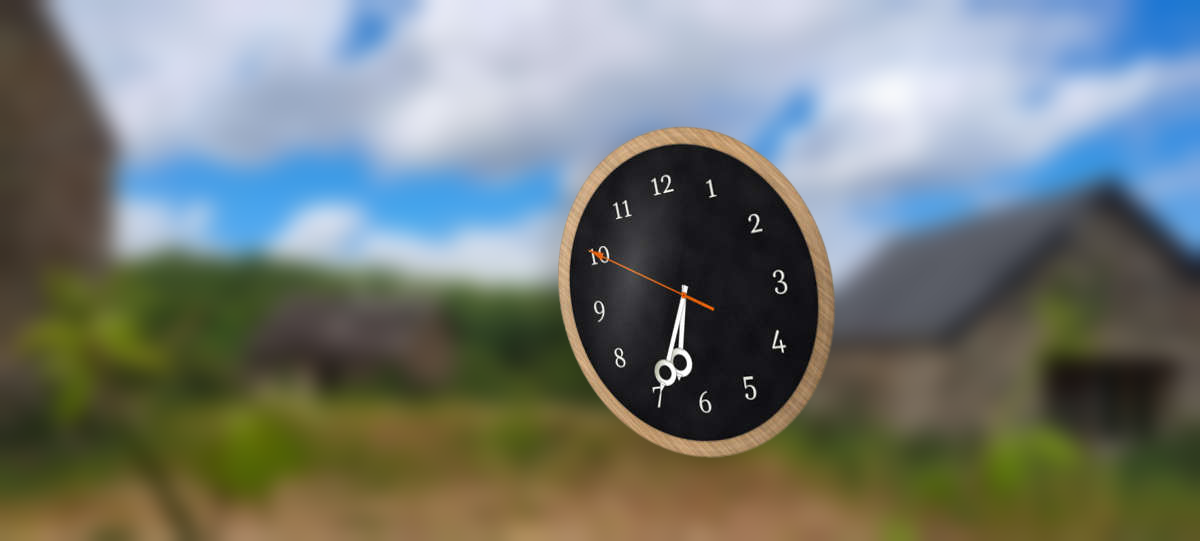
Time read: 6:34:50
